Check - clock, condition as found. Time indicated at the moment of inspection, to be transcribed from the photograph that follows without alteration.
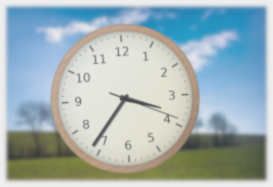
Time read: 3:36:19
